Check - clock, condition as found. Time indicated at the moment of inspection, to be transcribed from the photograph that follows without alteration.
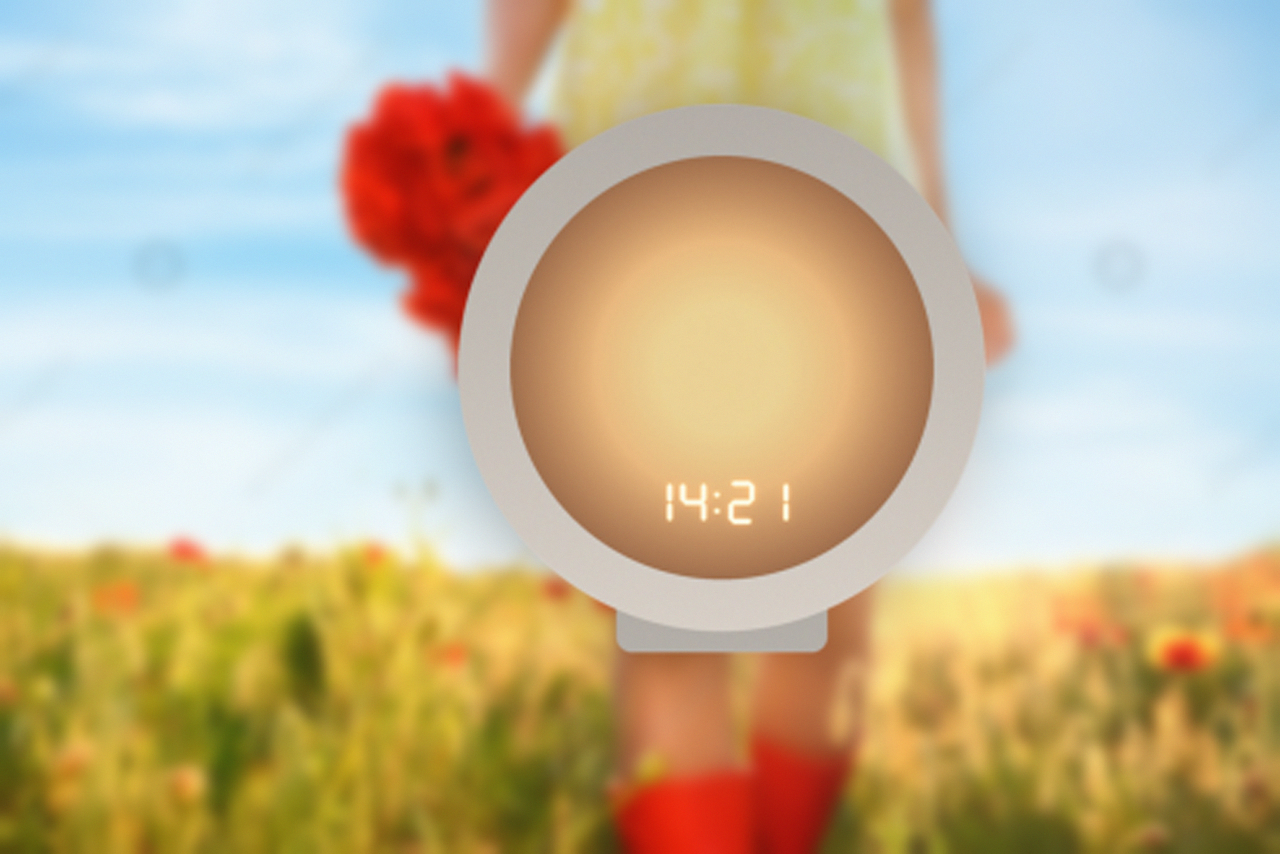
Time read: 14:21
